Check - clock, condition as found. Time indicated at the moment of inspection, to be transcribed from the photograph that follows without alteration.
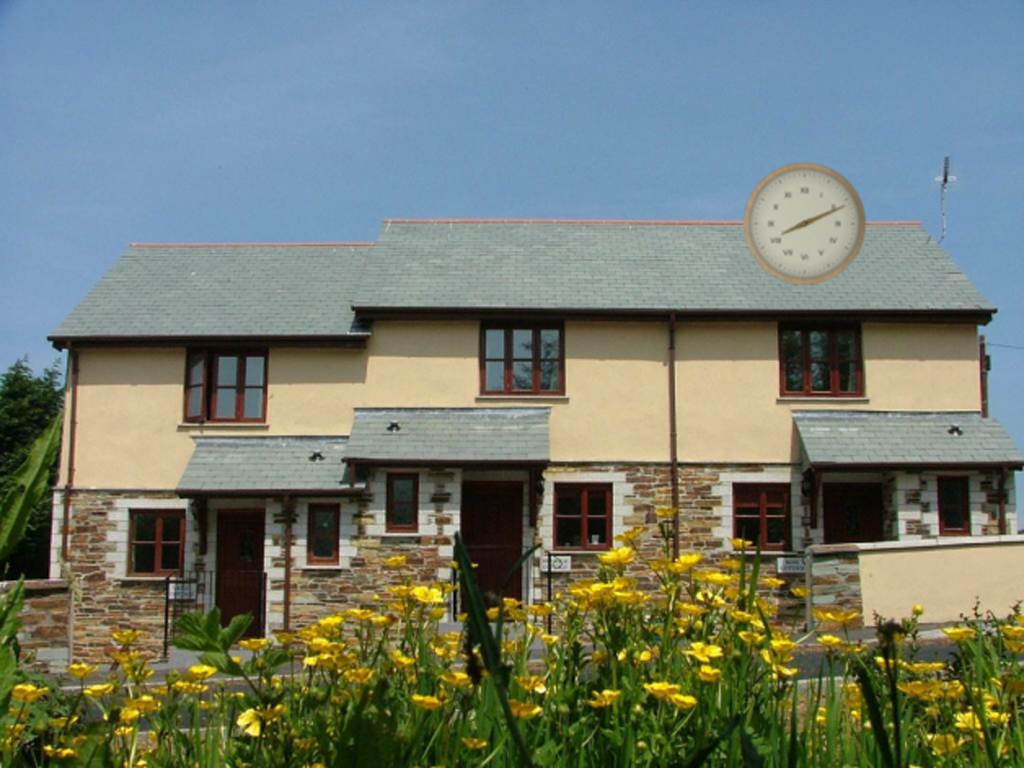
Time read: 8:11
